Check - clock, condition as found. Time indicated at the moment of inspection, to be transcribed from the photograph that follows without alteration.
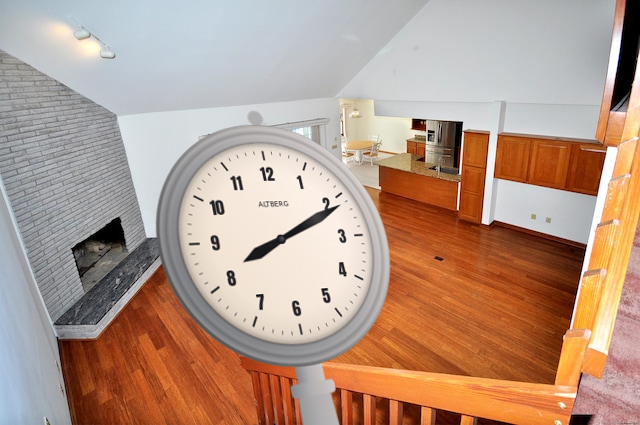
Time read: 8:11
